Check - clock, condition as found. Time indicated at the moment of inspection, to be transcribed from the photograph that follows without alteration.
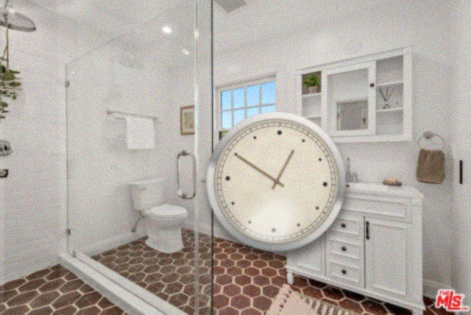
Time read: 12:50
